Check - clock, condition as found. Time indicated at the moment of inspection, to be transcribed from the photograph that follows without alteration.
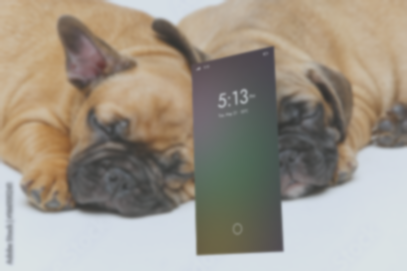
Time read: 5:13
